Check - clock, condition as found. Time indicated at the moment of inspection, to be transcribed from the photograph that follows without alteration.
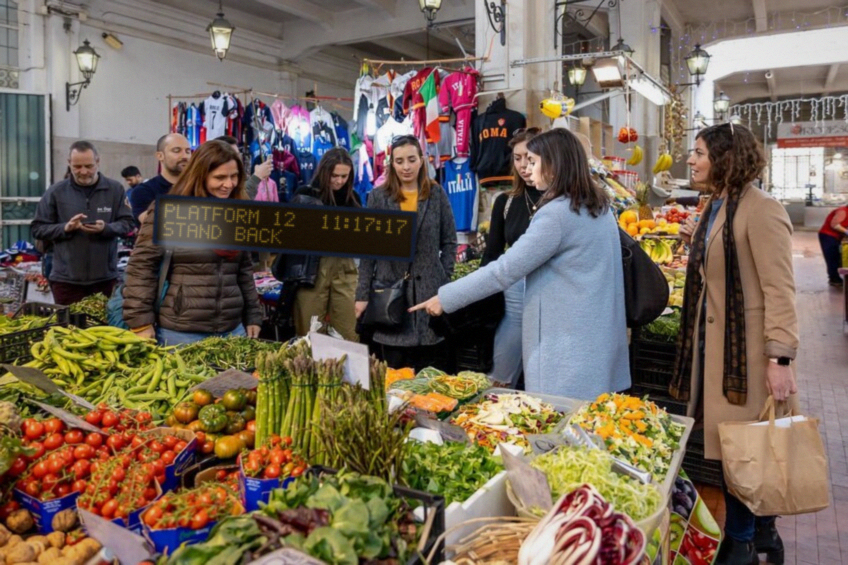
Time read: 11:17:17
